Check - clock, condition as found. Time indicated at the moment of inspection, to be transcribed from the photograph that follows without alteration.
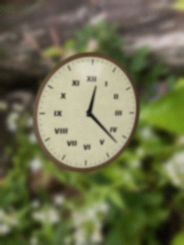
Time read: 12:22
